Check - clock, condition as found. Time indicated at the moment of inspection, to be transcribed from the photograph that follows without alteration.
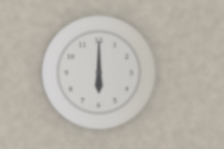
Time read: 6:00
